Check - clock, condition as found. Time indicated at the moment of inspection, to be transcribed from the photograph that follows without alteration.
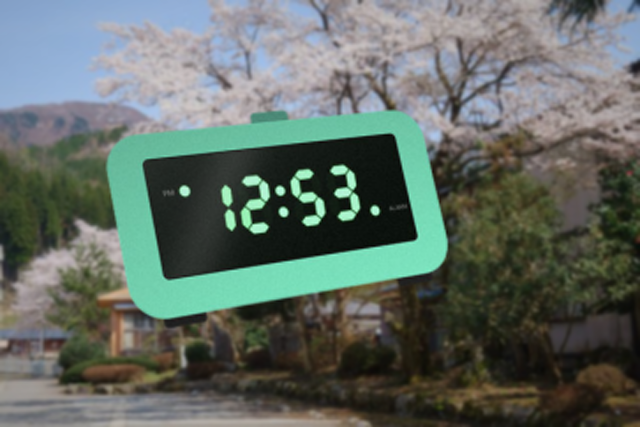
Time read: 12:53
